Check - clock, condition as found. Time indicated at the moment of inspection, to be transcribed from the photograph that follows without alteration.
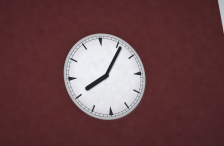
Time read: 8:06
